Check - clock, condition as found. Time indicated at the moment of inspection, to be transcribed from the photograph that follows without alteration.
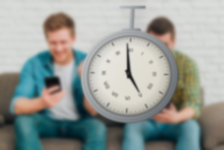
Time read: 4:59
